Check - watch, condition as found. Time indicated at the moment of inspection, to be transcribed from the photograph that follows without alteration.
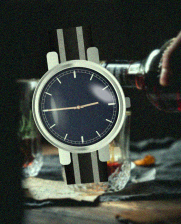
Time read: 2:45
